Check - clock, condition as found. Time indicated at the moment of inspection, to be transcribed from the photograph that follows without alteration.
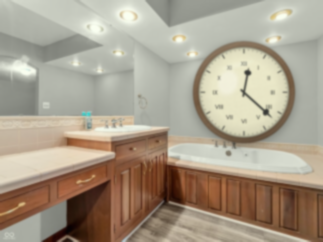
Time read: 12:22
